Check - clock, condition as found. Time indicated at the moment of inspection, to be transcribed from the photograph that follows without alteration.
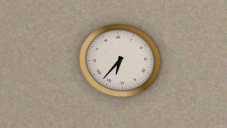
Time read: 6:37
